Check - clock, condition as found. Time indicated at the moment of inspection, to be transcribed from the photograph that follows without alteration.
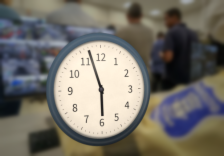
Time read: 5:57
